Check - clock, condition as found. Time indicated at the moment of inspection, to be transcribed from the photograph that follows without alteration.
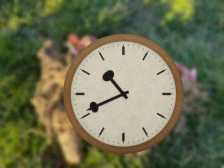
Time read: 10:41
